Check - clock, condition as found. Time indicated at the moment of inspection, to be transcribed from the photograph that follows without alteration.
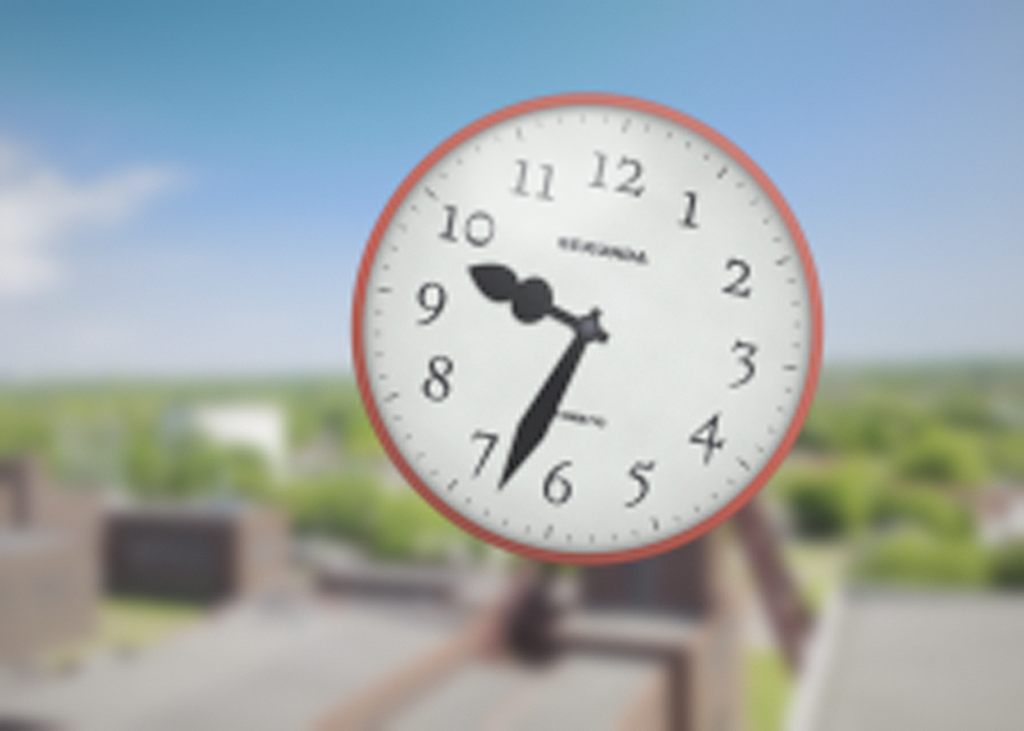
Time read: 9:33
